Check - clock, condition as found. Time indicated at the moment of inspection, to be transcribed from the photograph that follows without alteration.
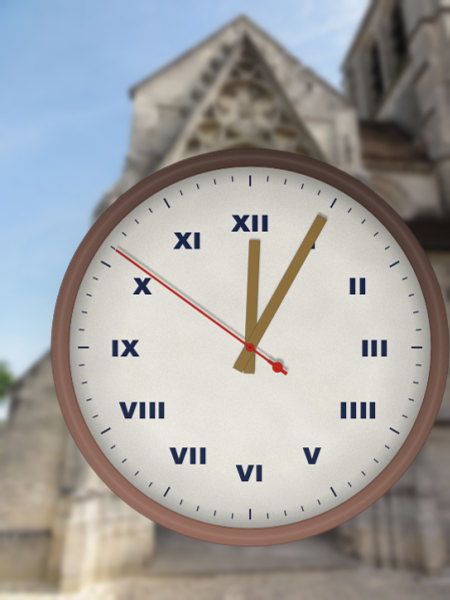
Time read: 12:04:51
